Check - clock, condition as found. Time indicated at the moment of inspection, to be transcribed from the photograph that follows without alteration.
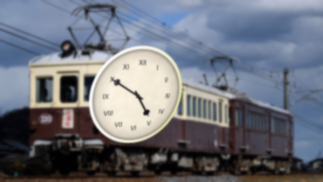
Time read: 4:50
